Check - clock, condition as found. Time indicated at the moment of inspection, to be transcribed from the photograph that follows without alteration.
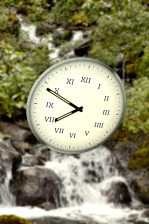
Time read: 7:49
